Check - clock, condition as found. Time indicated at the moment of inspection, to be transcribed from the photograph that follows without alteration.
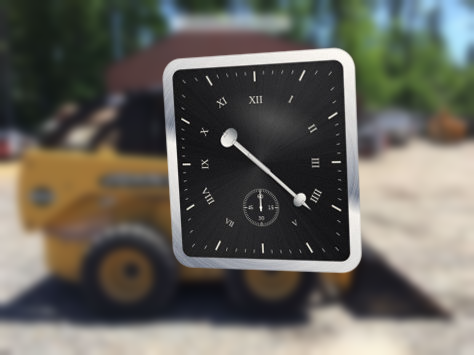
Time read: 10:22
